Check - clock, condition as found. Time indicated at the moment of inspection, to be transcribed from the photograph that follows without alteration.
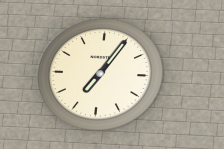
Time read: 7:05
